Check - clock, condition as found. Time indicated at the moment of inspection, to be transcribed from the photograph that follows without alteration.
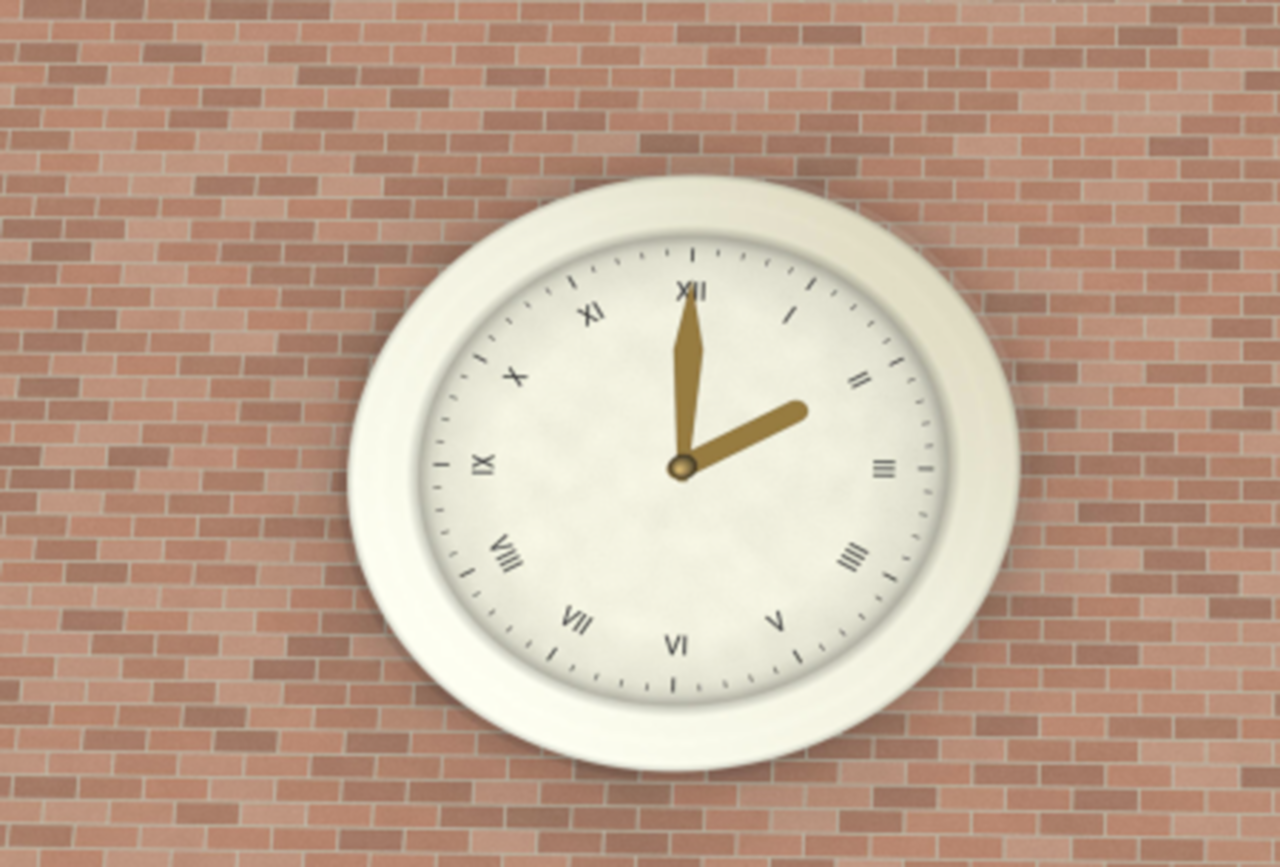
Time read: 2:00
